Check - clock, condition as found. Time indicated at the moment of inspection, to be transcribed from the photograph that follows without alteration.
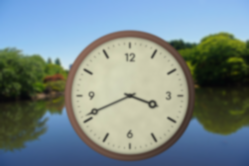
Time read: 3:41
